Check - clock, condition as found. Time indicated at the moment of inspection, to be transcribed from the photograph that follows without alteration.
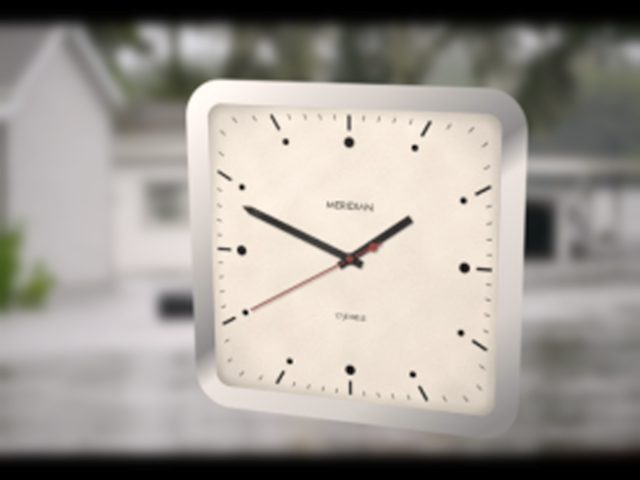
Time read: 1:48:40
